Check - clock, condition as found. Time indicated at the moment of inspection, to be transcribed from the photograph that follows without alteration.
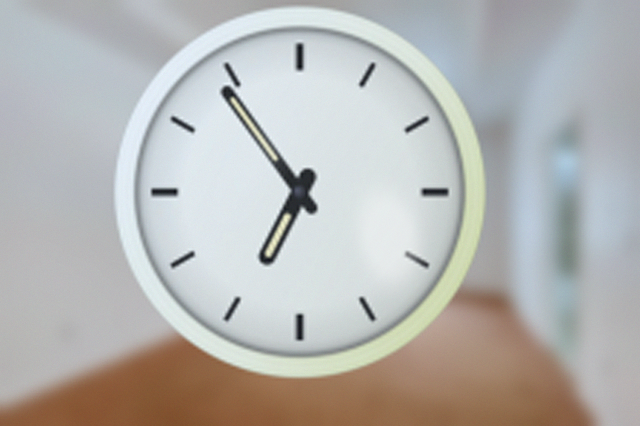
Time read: 6:54
